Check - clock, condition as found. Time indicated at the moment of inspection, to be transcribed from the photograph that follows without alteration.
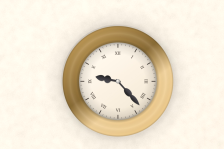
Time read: 9:23
